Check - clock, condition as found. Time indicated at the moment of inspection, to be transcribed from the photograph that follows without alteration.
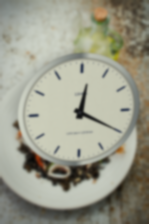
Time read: 12:20
